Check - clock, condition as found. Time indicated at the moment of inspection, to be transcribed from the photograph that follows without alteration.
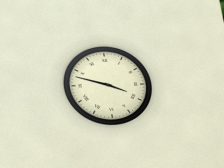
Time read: 3:48
